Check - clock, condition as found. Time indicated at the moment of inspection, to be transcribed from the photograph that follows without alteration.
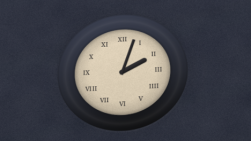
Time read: 2:03
